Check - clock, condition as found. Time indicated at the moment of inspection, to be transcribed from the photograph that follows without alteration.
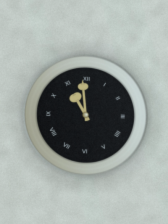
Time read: 10:59
